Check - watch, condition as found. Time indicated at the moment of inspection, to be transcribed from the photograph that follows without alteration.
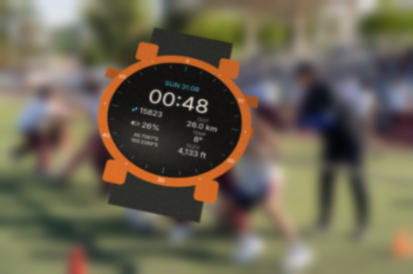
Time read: 0:48
